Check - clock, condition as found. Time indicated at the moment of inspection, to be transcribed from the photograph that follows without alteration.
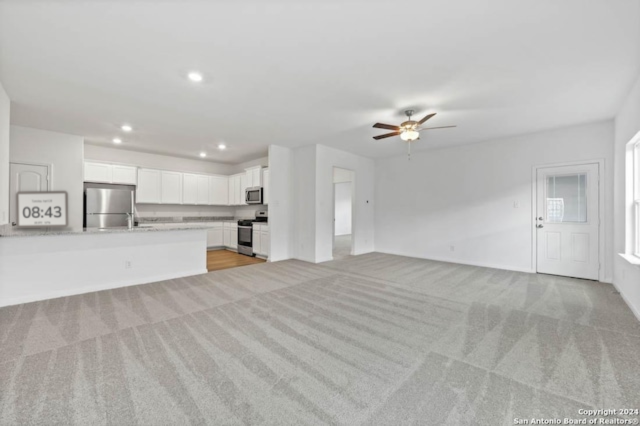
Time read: 8:43
